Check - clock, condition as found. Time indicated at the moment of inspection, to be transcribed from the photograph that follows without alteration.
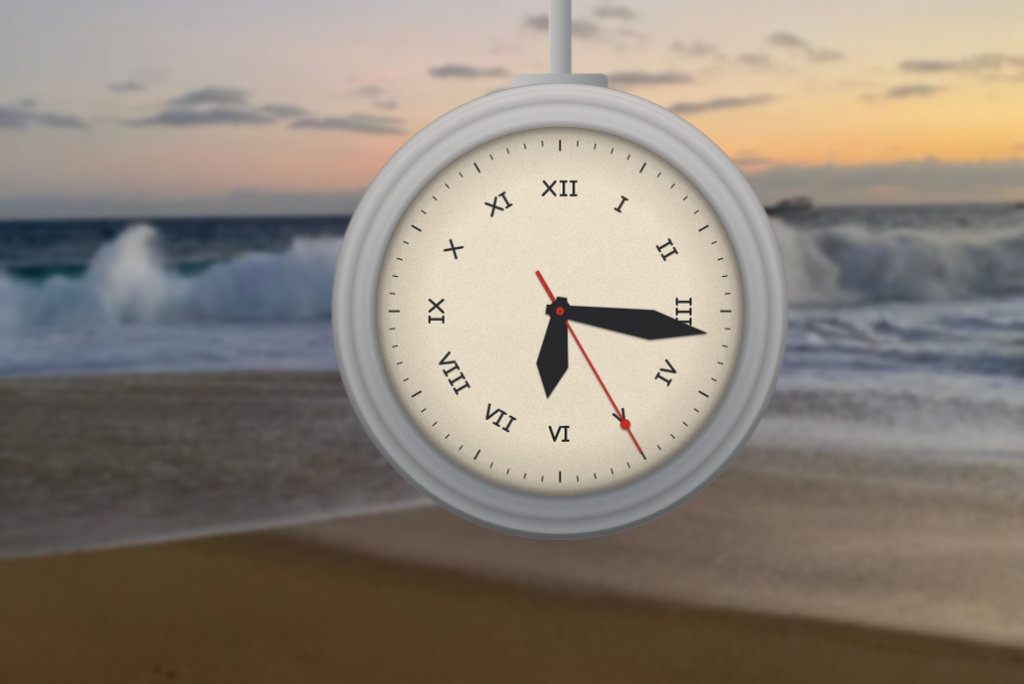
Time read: 6:16:25
